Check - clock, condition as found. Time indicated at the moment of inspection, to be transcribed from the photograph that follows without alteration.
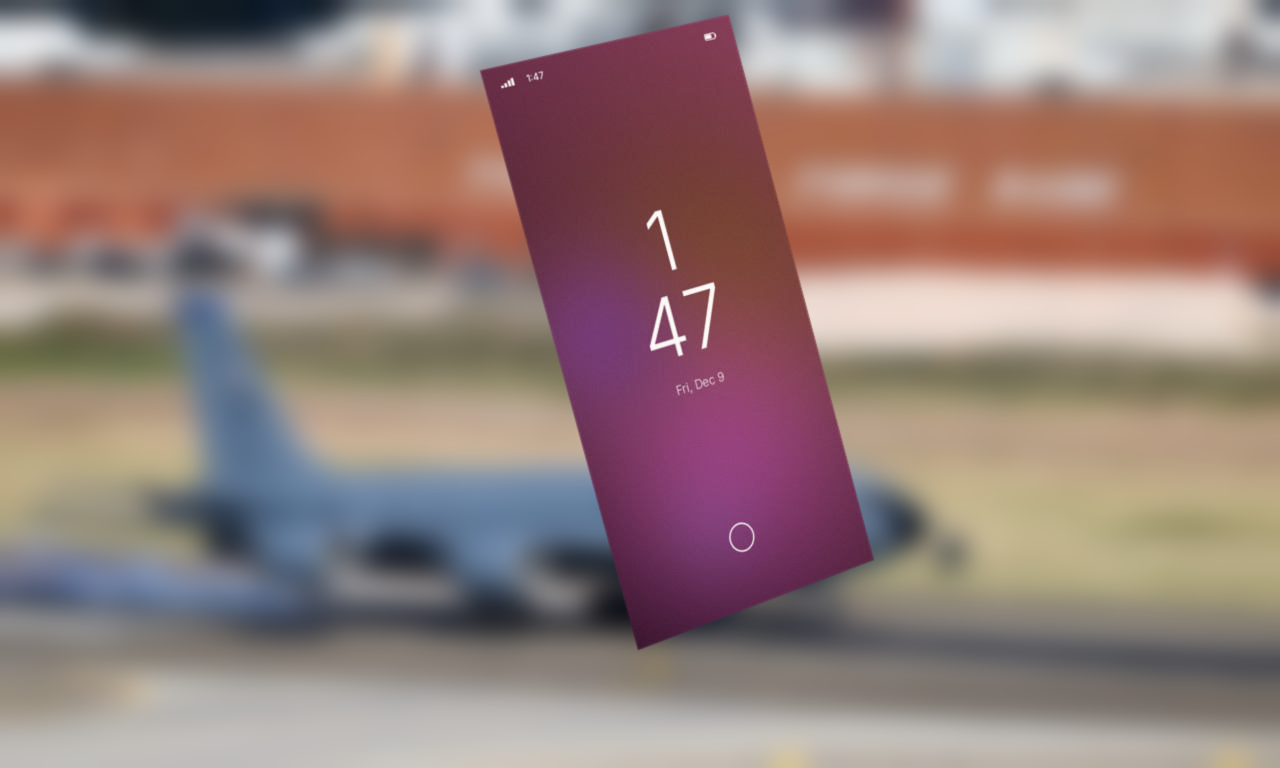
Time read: 1:47
